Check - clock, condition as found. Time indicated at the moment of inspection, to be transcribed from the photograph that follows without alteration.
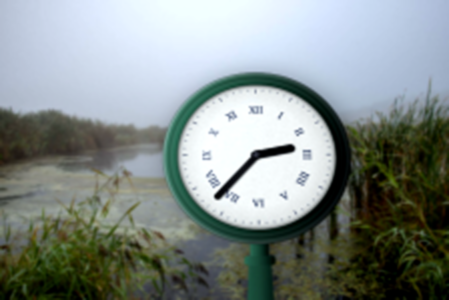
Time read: 2:37
